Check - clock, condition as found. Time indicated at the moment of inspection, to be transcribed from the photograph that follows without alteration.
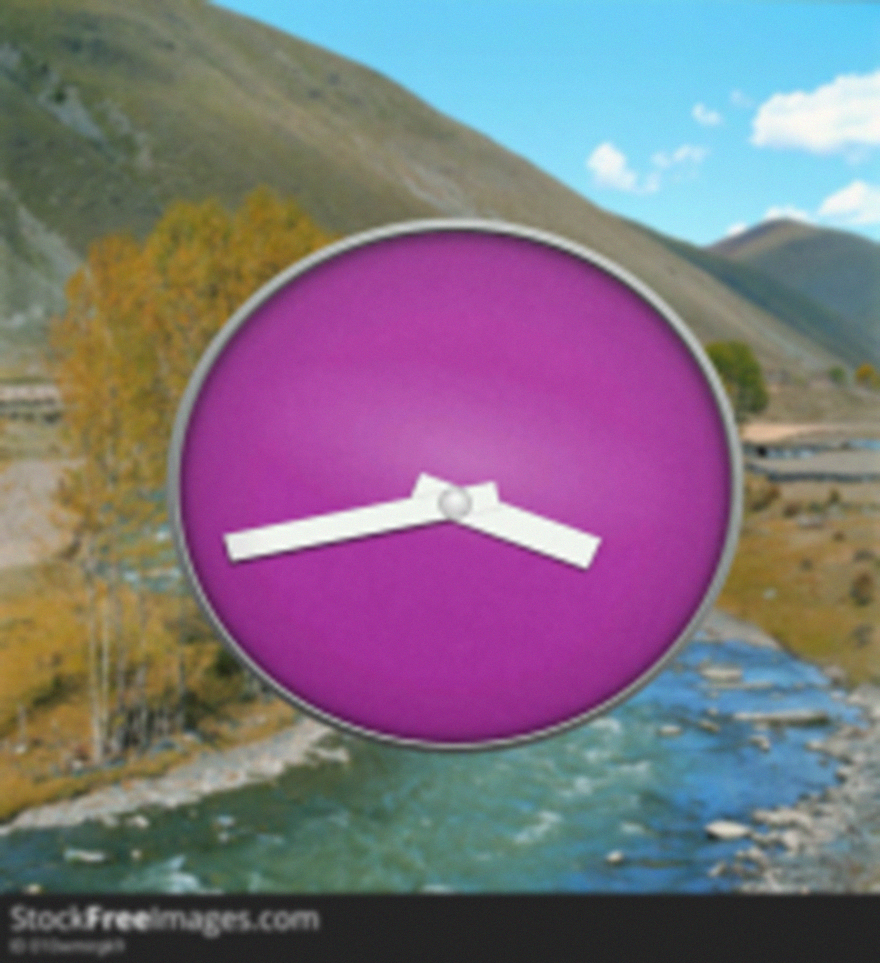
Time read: 3:43
